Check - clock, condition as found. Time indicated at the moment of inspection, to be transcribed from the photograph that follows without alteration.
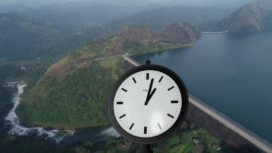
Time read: 1:02
